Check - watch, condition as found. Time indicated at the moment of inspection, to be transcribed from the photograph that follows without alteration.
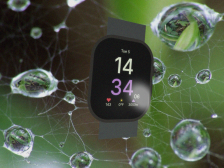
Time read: 14:34
